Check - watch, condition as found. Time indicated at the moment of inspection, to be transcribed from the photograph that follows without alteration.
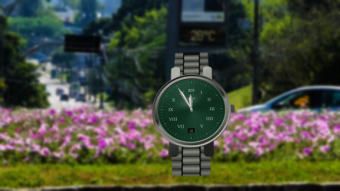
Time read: 11:55
